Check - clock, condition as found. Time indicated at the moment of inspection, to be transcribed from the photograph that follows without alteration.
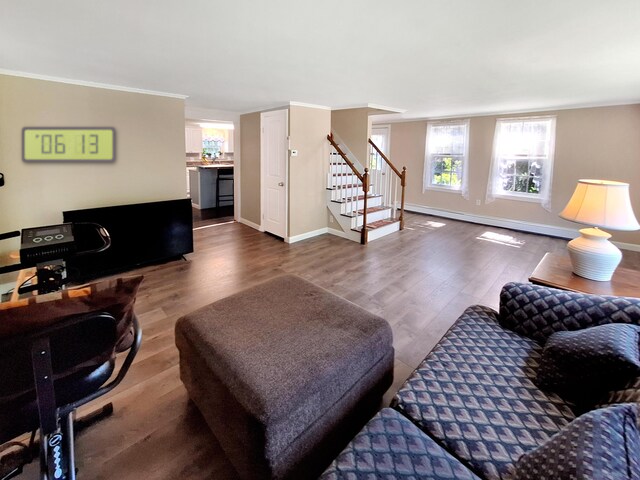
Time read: 6:13
